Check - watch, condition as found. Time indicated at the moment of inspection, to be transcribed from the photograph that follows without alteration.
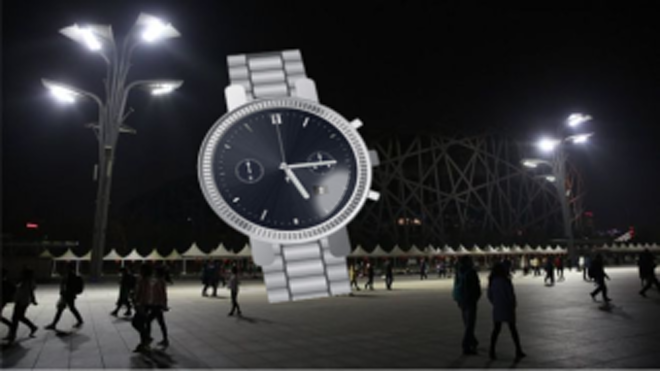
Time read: 5:15
